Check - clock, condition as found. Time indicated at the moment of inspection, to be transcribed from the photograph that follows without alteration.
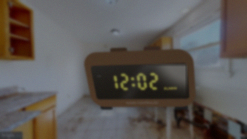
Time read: 12:02
